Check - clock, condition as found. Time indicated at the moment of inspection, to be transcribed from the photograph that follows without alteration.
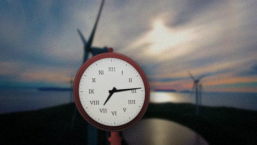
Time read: 7:14
